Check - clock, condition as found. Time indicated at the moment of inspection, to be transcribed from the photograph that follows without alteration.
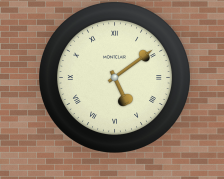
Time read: 5:09
